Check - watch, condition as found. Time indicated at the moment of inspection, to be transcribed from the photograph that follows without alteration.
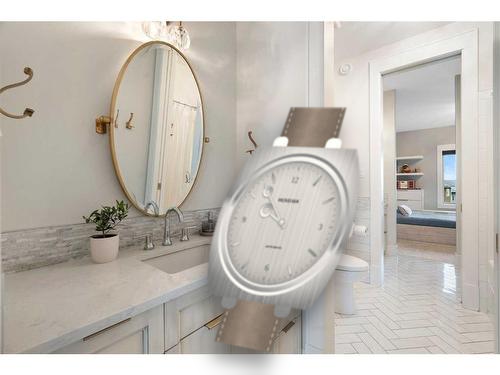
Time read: 9:53
